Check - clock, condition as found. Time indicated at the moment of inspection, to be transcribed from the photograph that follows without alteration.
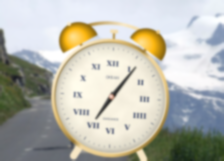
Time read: 7:06
